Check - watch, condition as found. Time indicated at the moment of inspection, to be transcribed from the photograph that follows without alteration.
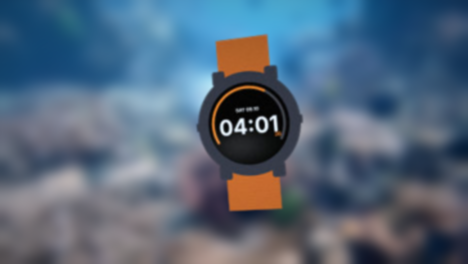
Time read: 4:01
